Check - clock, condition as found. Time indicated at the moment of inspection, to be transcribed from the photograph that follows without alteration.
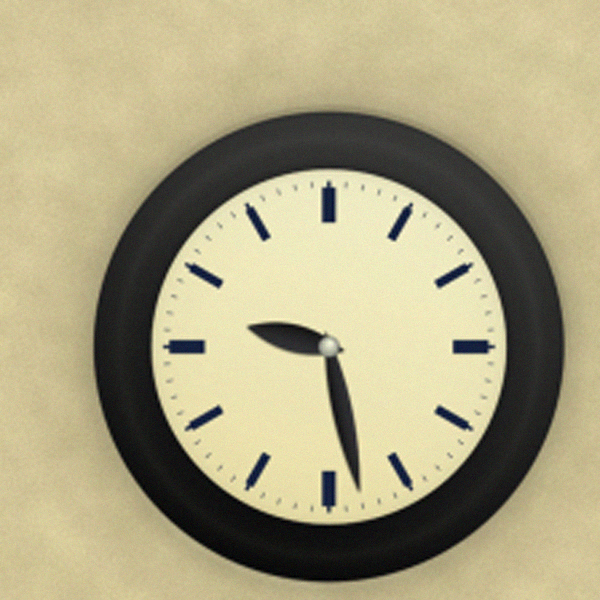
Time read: 9:28
